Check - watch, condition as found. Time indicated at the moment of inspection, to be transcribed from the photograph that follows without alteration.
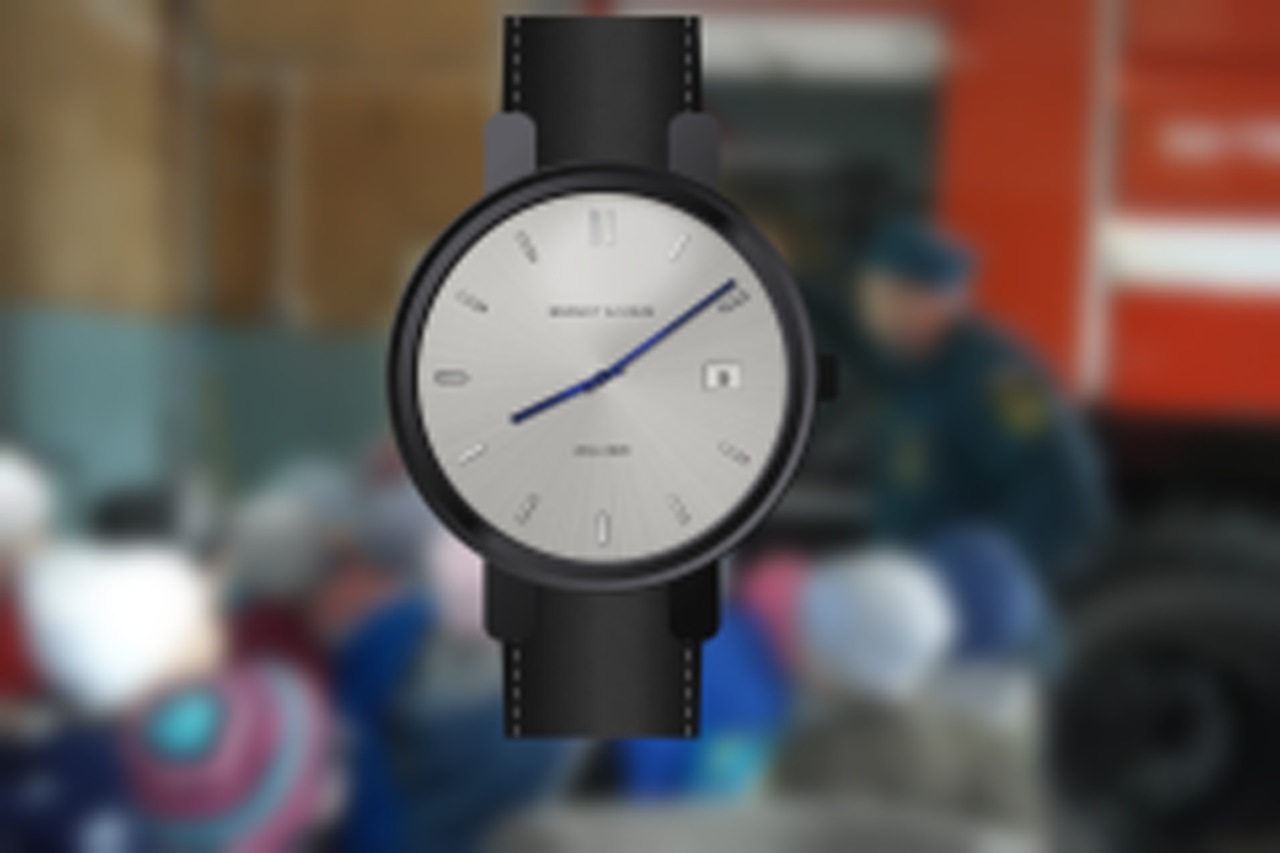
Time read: 8:09
